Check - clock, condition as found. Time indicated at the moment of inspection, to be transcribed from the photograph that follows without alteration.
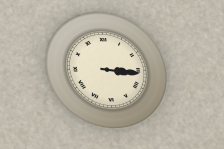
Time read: 3:16
